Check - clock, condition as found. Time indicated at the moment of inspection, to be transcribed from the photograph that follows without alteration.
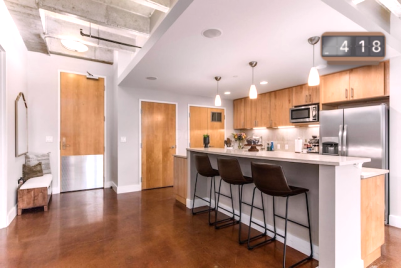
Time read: 4:18
